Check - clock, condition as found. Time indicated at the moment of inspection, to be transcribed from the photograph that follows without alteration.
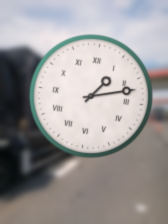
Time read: 1:12
